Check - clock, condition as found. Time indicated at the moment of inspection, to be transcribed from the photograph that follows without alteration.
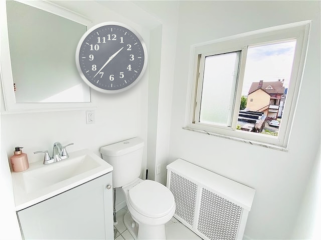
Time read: 1:37
